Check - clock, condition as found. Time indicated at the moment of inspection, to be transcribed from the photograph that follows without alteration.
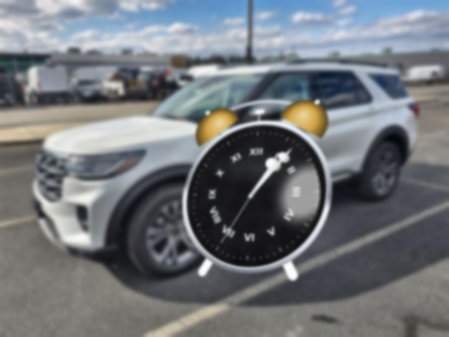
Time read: 1:06:35
